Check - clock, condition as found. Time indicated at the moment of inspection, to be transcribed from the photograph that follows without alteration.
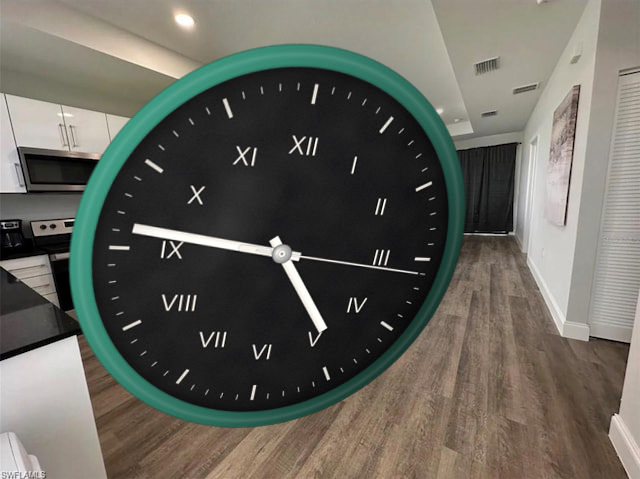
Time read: 4:46:16
